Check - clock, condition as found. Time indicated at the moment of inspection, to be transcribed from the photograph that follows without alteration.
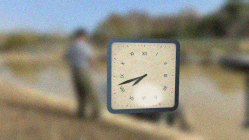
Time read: 7:42
